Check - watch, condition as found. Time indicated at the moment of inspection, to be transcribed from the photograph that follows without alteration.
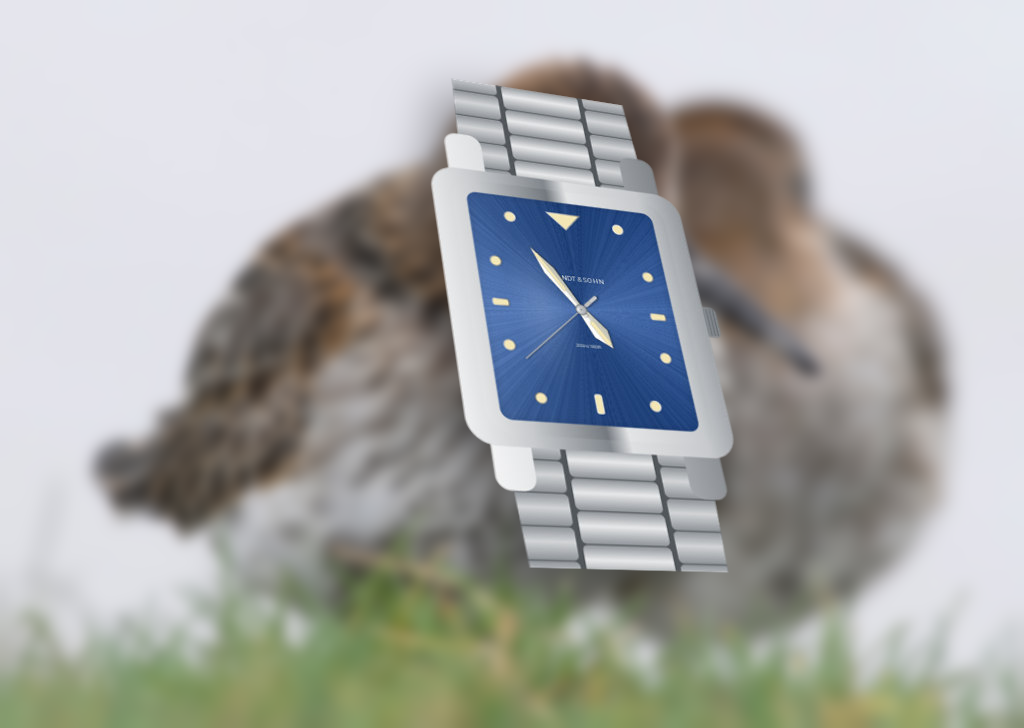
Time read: 4:54:38
